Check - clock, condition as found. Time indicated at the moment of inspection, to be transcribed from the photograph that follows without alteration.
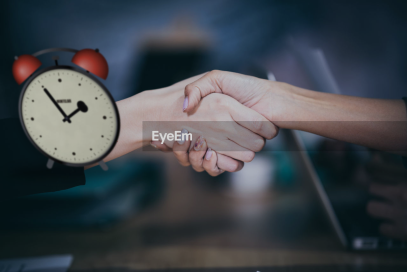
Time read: 1:55
